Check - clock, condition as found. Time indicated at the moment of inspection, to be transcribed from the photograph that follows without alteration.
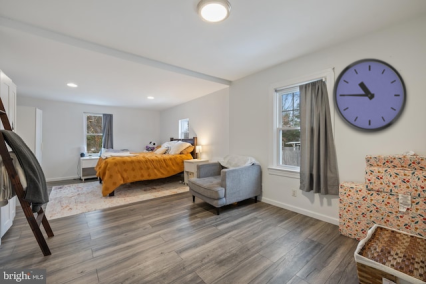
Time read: 10:45
